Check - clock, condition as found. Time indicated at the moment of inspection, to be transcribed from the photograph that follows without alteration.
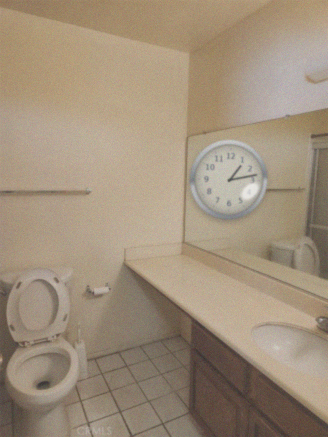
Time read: 1:13
